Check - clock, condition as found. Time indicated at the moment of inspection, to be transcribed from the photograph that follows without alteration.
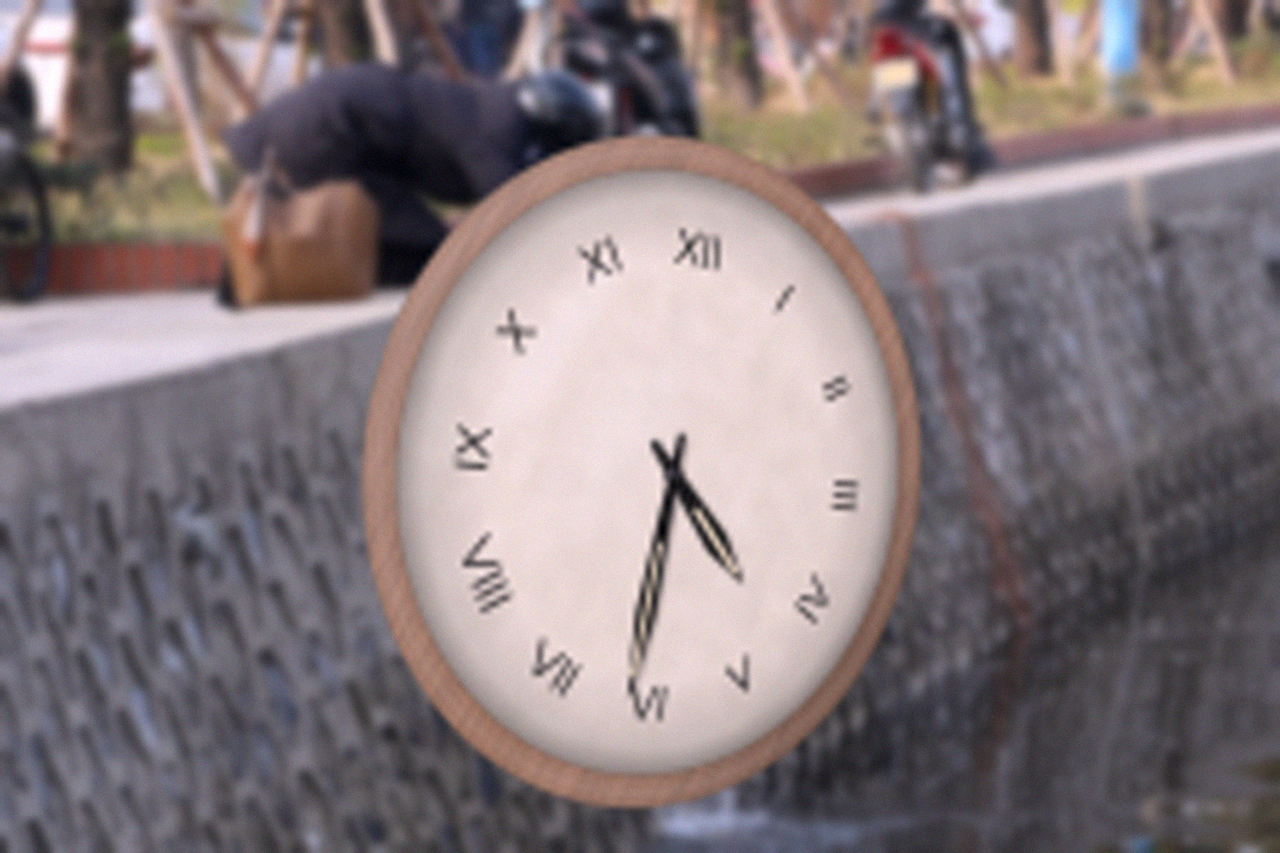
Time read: 4:31
